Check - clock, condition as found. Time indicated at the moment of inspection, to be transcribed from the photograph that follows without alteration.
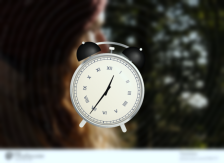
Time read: 12:35
